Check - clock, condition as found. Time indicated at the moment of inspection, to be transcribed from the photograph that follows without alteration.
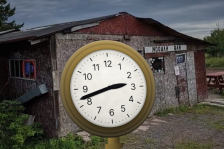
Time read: 2:42
